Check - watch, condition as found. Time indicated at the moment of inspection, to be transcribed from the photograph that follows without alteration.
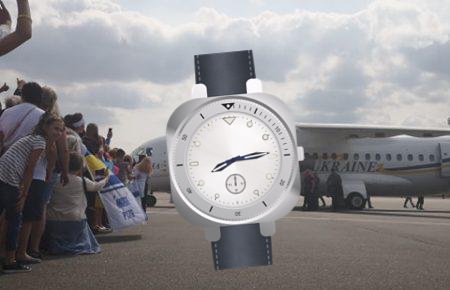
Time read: 8:14
